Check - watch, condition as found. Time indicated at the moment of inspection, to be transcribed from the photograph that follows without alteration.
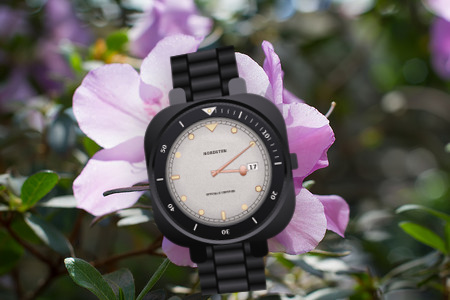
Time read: 3:10
